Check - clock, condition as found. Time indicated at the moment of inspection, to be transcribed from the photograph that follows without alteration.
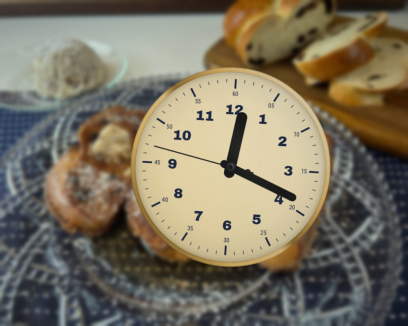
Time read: 12:18:47
